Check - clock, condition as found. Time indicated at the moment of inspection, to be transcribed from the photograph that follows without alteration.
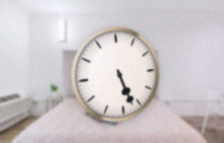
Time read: 5:27
